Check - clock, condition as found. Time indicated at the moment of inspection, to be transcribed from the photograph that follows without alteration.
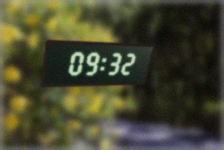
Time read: 9:32
